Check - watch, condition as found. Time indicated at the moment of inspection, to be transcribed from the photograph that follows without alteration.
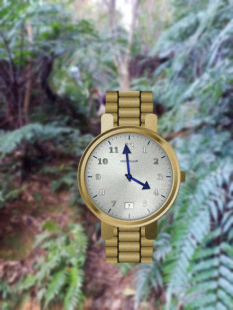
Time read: 3:59
